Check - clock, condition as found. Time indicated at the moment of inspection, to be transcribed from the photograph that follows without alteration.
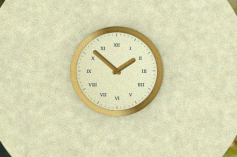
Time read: 1:52
